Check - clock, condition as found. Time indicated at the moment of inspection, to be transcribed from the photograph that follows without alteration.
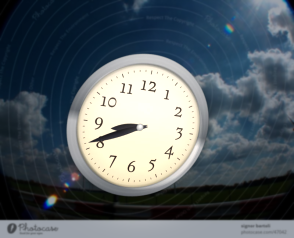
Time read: 8:41
